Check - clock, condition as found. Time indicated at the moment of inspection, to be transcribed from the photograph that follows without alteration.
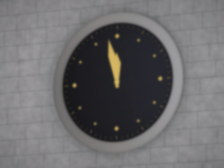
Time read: 11:58
